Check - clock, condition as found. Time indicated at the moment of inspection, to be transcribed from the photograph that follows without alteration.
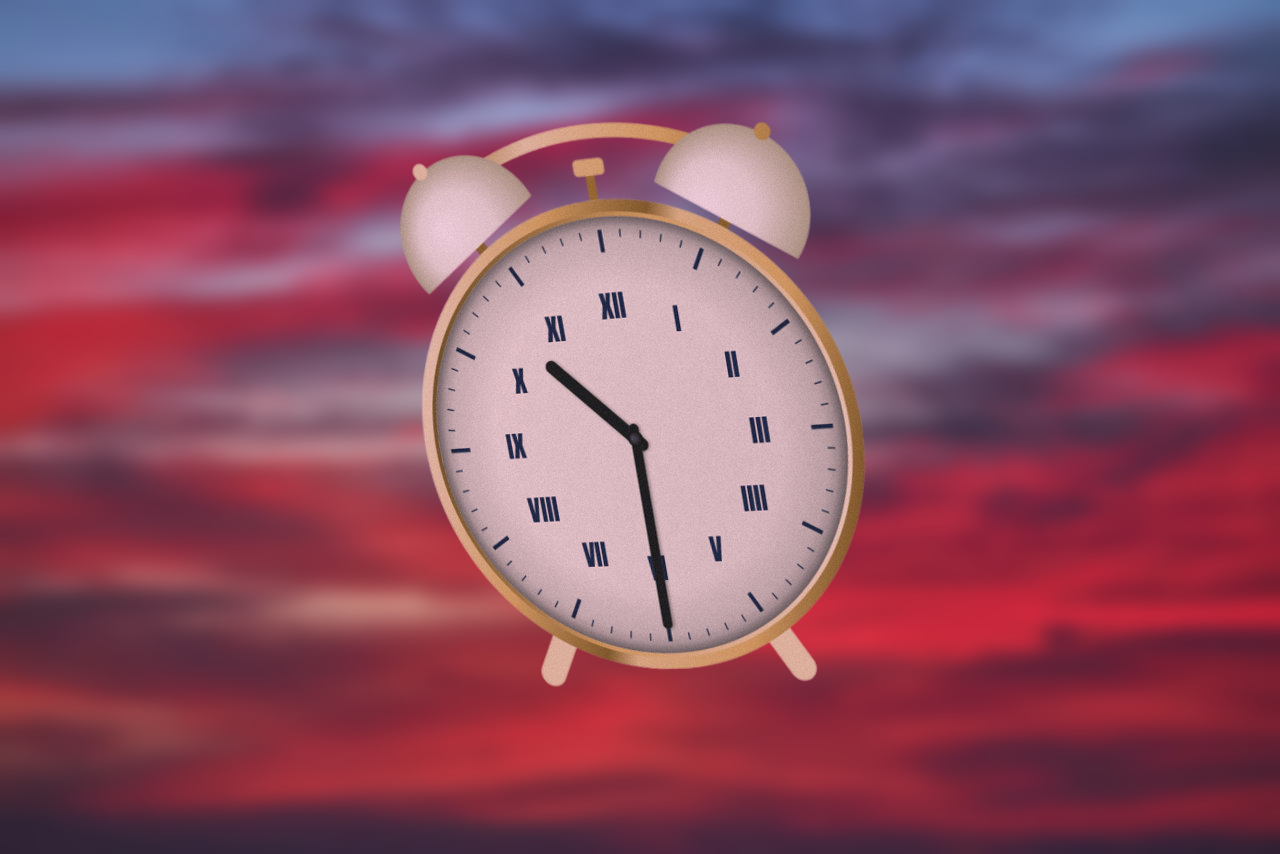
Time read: 10:30
